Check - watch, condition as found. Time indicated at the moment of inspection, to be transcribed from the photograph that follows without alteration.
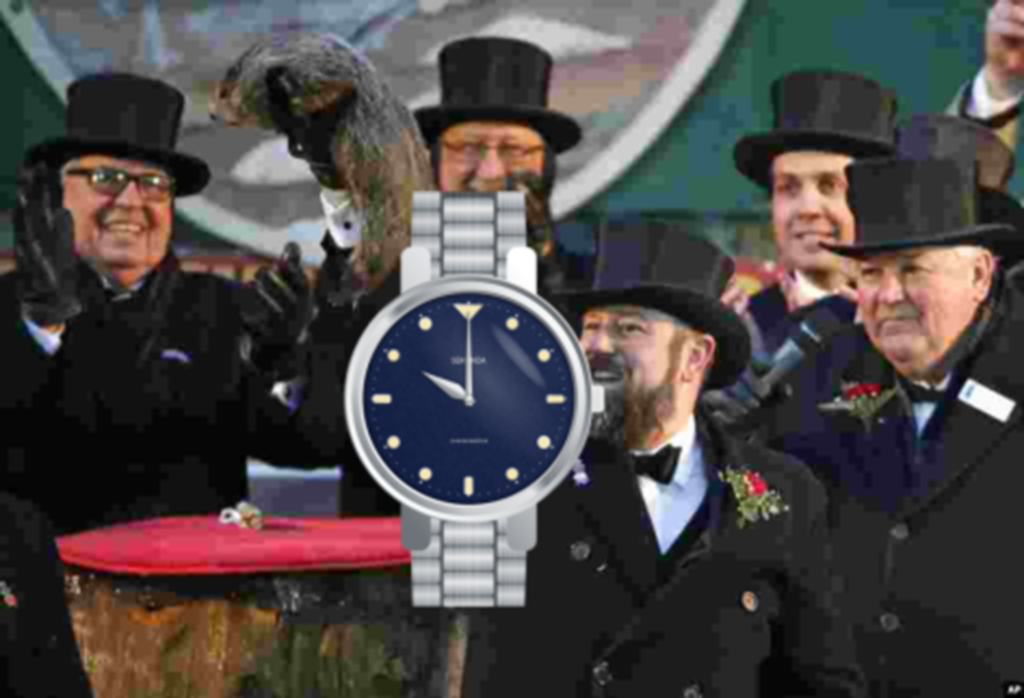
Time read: 10:00
